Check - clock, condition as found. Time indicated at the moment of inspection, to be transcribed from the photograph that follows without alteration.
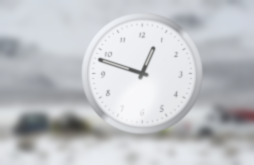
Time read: 12:48
